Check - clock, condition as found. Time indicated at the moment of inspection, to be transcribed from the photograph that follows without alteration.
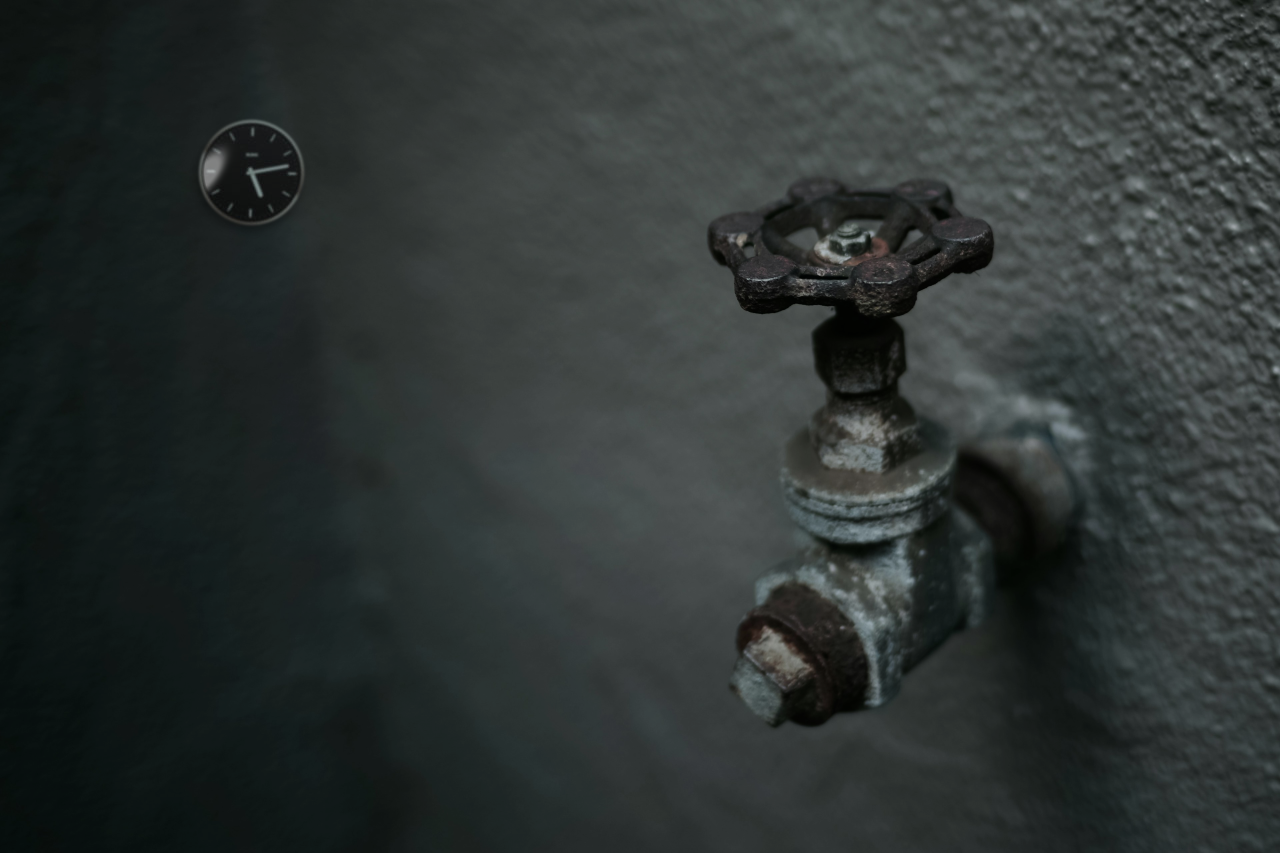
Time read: 5:13
